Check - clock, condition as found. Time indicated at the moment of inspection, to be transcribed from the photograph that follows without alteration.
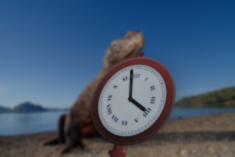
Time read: 3:58
